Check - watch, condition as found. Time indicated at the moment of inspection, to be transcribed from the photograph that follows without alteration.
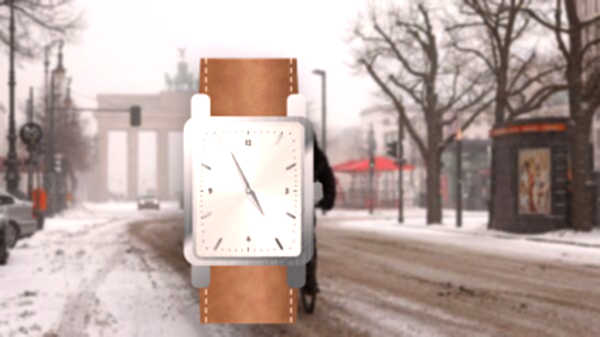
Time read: 4:56
